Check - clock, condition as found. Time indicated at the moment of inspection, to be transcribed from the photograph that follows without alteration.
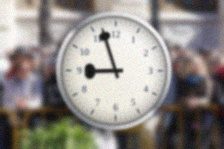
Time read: 8:57
